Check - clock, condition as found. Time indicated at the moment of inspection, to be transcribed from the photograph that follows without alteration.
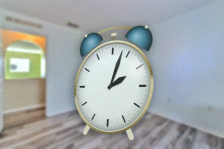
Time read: 2:03
